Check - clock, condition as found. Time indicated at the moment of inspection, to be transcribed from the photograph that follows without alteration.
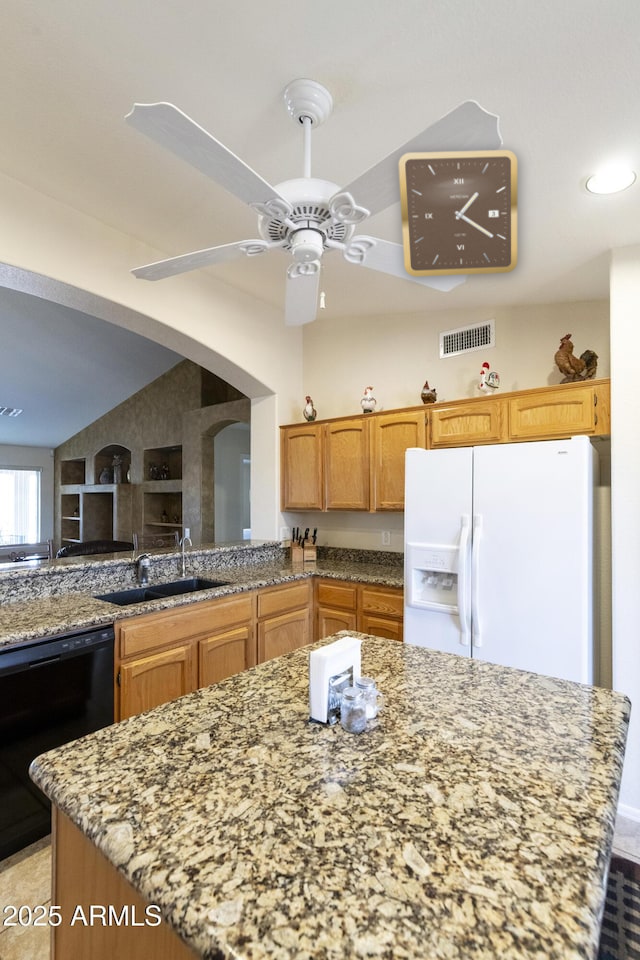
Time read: 1:21
